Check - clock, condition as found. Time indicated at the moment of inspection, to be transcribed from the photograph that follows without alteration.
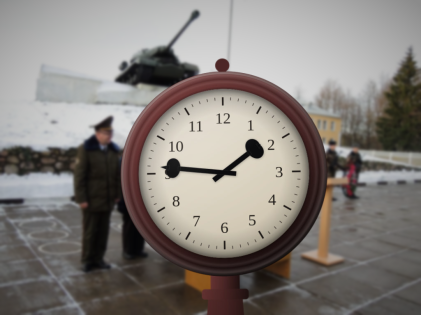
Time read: 1:46
